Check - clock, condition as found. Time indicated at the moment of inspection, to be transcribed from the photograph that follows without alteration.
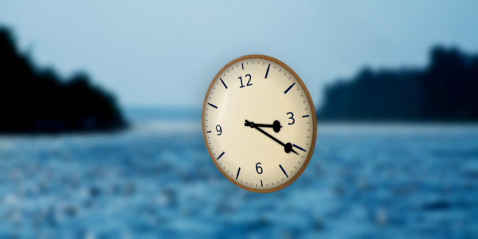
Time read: 3:21
